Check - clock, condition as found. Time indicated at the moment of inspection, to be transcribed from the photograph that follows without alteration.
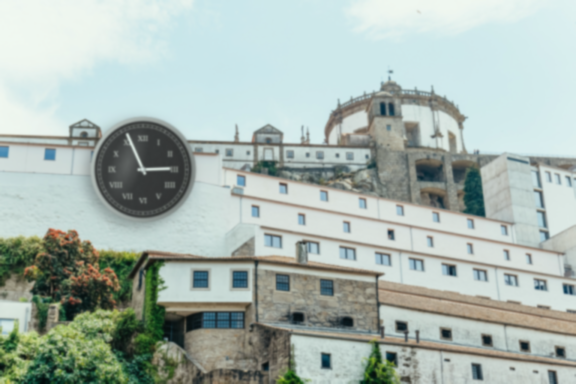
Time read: 2:56
